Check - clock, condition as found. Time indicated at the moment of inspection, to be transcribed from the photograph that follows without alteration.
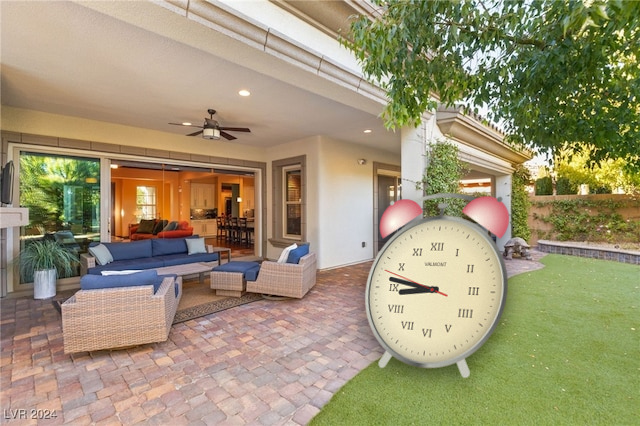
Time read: 8:46:48
